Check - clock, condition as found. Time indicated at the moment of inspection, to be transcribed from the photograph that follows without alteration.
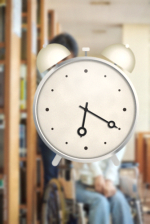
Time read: 6:20
